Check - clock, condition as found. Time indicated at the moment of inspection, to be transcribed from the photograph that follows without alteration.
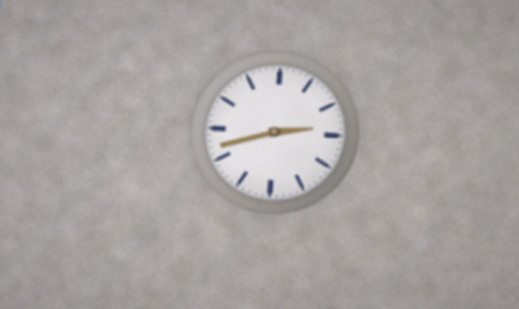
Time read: 2:42
